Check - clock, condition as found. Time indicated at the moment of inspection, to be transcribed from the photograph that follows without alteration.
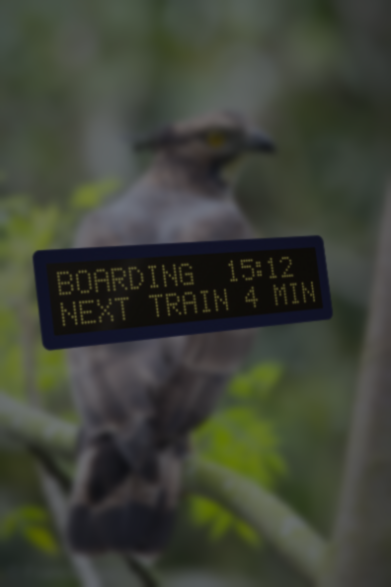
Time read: 15:12
